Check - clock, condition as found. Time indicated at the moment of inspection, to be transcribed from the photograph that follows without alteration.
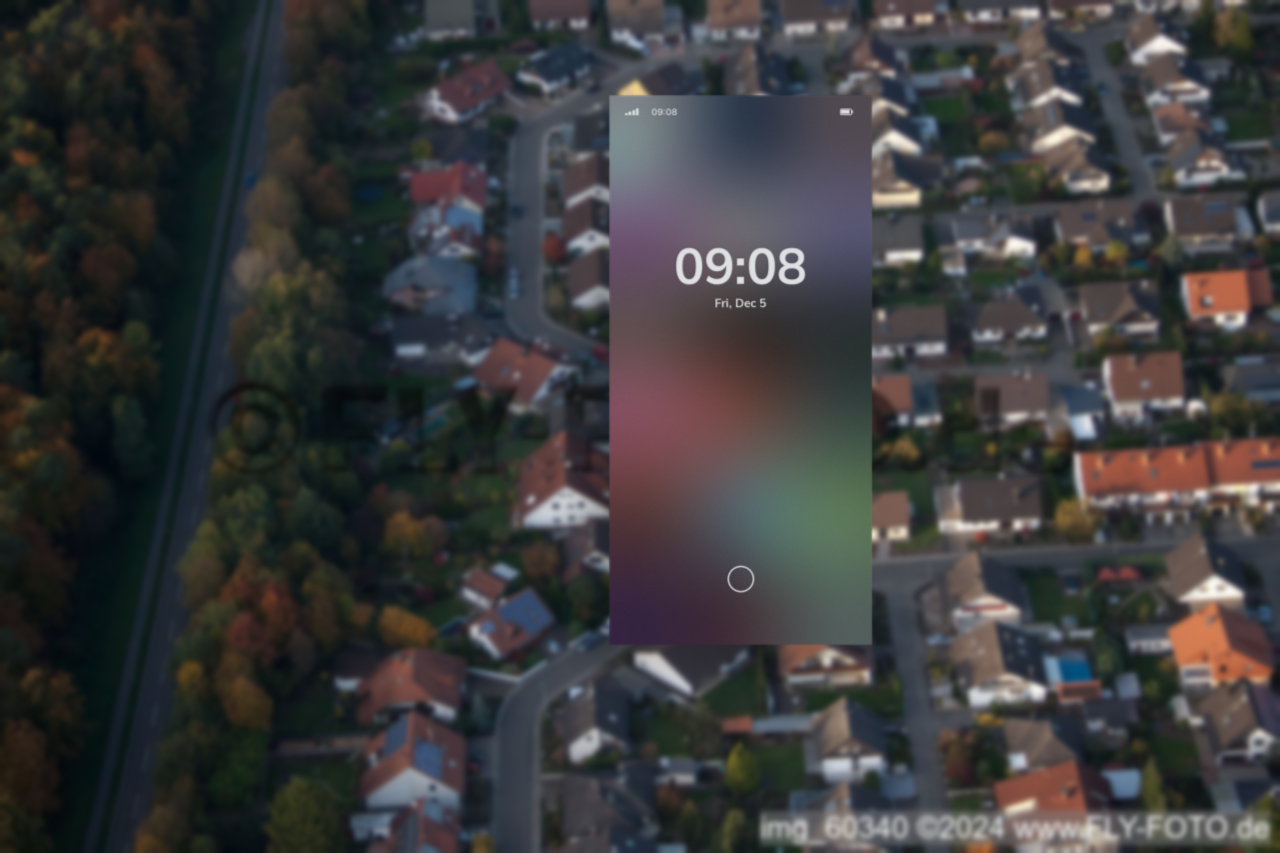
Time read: 9:08
